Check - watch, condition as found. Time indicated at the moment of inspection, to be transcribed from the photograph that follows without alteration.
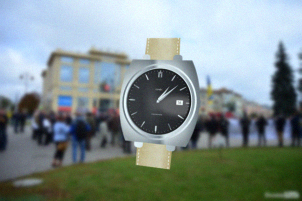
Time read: 1:08
